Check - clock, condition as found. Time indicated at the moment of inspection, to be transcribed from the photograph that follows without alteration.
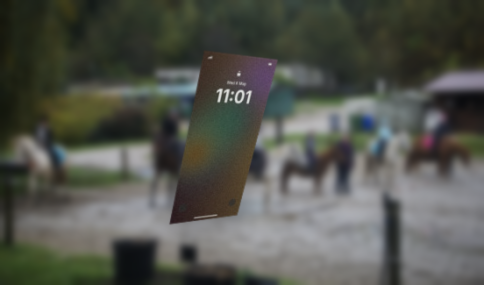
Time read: 11:01
